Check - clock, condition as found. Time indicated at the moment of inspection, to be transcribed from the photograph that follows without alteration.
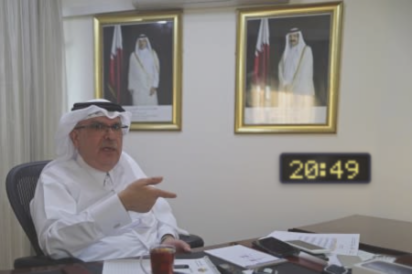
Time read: 20:49
